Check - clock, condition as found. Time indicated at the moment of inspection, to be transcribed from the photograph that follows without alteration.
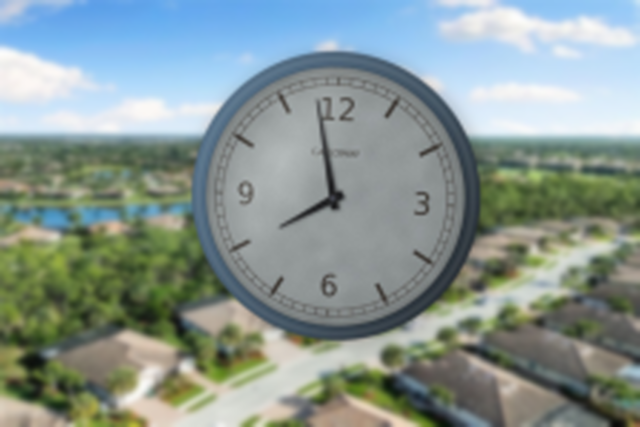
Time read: 7:58
